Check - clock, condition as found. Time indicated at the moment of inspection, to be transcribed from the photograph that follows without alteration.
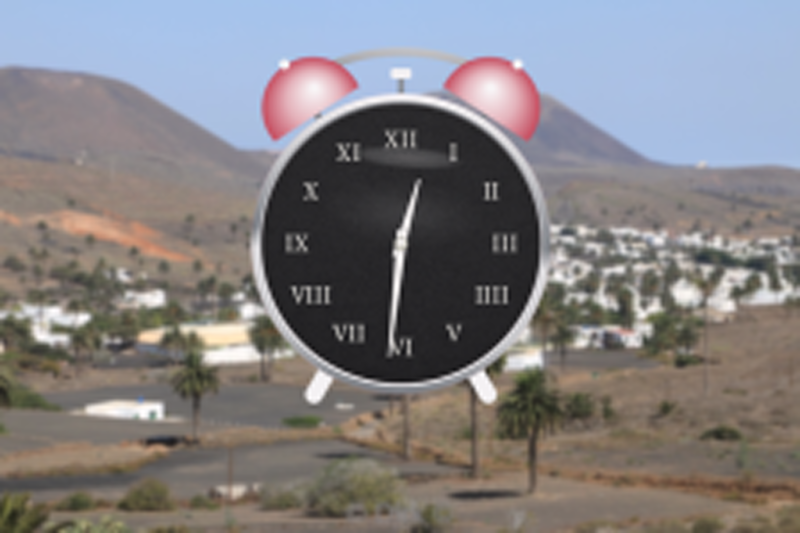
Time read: 12:31
